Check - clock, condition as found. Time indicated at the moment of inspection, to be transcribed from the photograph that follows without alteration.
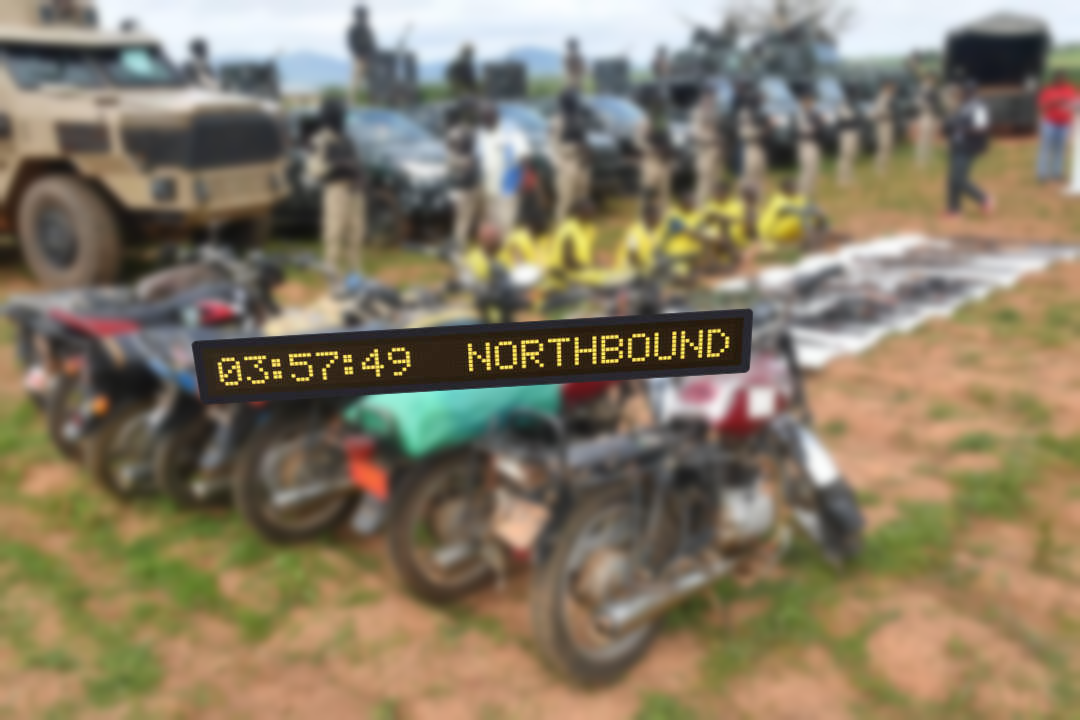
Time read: 3:57:49
